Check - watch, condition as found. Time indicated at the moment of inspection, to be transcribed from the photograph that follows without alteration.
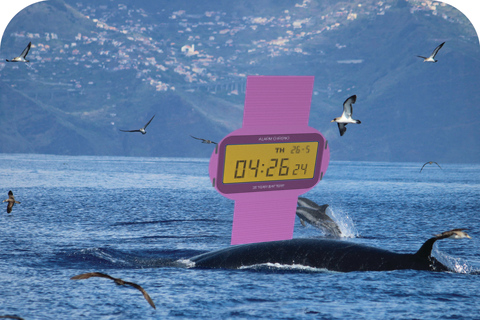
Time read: 4:26:24
